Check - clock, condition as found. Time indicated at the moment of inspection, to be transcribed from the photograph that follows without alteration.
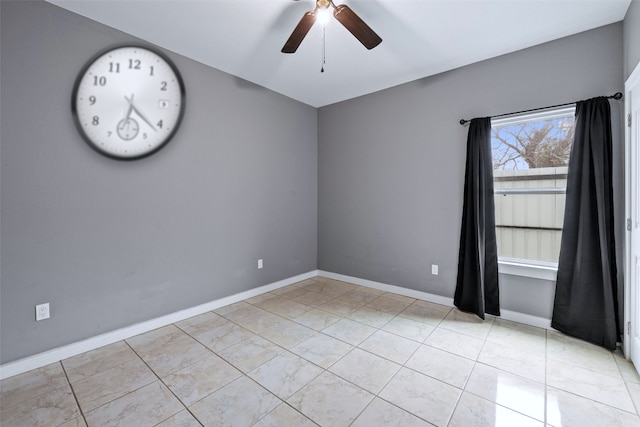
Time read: 6:22
